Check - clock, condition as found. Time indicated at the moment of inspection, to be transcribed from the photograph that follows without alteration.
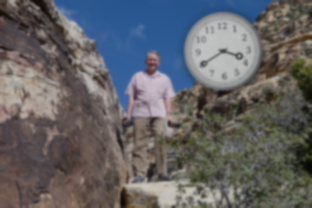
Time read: 3:40
